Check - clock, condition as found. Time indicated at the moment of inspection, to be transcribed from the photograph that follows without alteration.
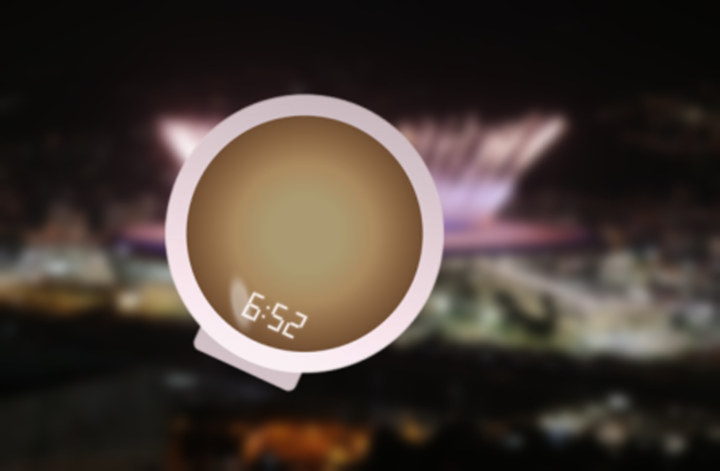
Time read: 6:52
